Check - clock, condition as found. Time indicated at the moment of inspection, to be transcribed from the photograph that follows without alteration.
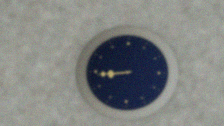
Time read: 8:44
